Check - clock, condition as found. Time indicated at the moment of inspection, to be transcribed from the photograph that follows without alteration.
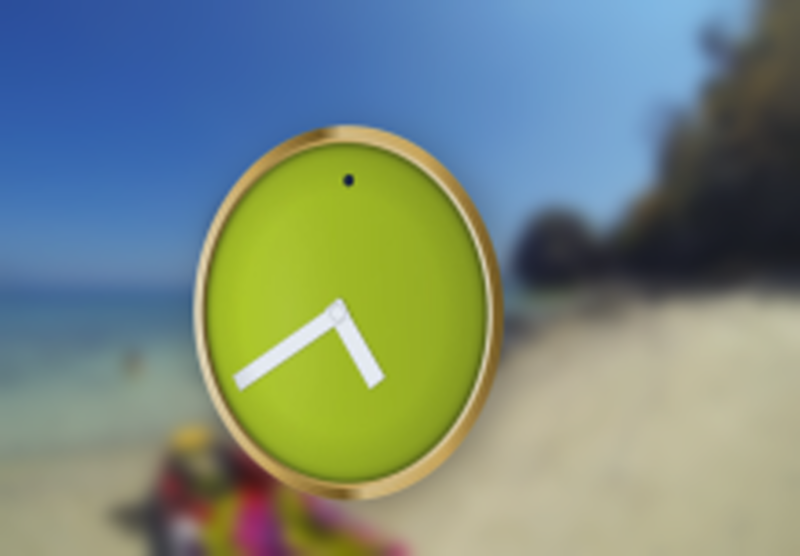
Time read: 4:39
